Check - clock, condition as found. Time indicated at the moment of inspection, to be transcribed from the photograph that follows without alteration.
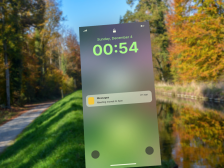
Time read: 0:54
